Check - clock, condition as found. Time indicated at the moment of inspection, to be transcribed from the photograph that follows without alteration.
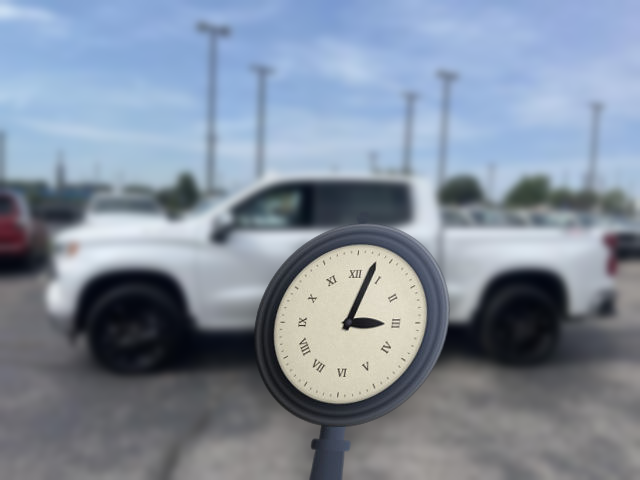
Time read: 3:03
